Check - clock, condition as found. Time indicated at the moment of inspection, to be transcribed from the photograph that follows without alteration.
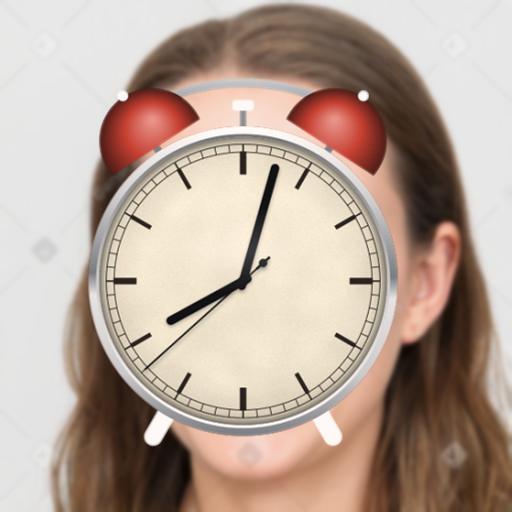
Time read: 8:02:38
